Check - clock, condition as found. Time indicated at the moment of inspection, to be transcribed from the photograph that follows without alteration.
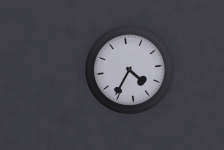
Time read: 4:36
